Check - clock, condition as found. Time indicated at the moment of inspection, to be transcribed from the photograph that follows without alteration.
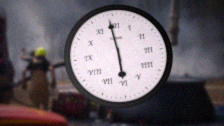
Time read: 5:59
